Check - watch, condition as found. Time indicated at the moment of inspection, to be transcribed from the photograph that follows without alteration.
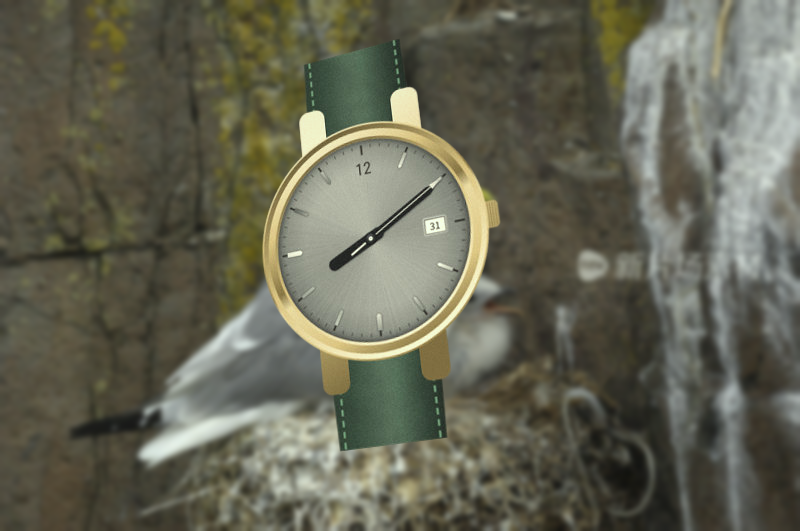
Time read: 8:10:10
